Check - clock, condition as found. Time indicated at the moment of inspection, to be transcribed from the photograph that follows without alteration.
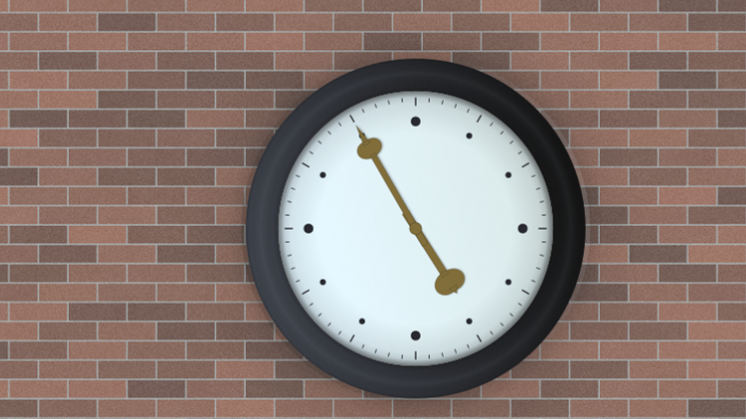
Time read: 4:55
